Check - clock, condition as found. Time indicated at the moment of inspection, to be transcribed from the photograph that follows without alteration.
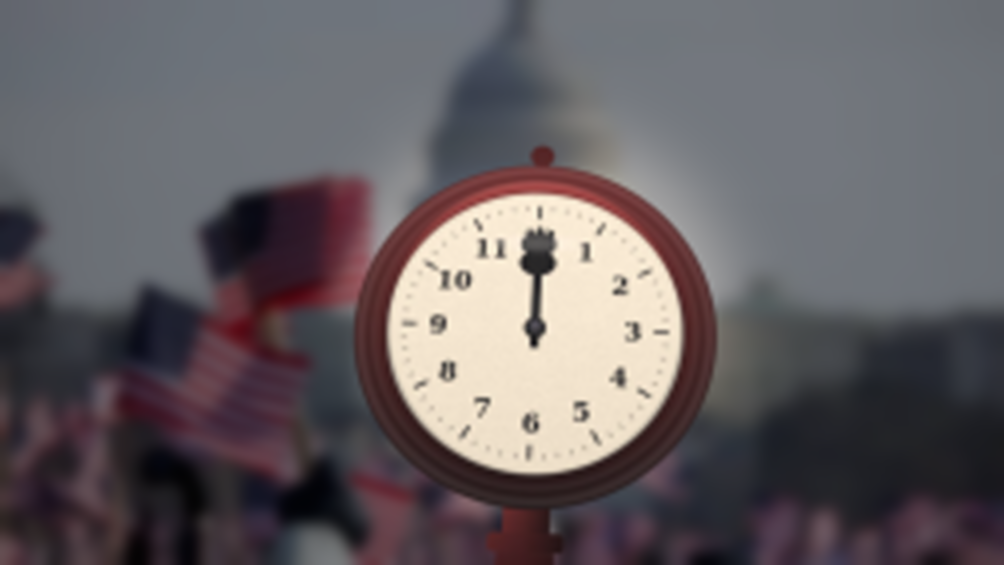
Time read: 12:00
